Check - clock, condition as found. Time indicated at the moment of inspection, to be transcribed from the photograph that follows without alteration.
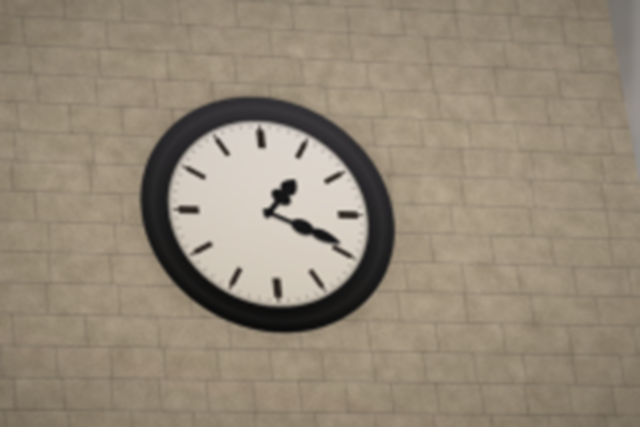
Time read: 1:19
